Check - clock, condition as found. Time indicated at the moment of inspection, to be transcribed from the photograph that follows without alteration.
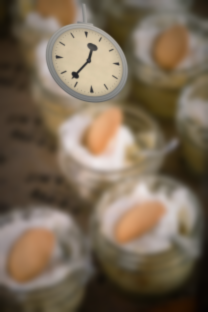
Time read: 12:37
